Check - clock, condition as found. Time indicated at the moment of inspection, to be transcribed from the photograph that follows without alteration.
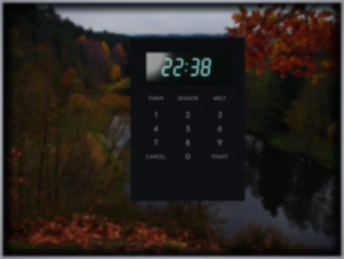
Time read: 22:38
